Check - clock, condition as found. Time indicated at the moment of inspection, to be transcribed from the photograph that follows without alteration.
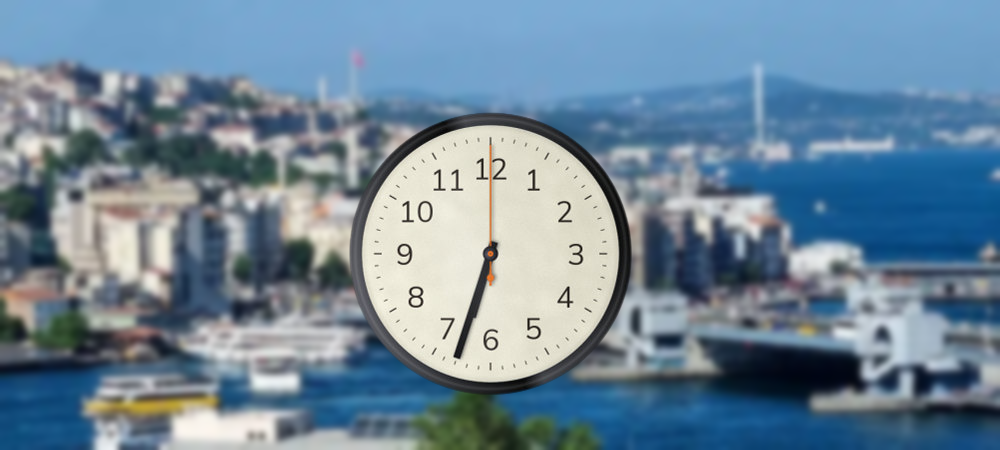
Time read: 6:33:00
